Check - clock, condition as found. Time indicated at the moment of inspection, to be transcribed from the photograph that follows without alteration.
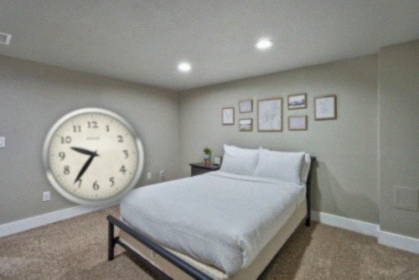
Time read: 9:36
